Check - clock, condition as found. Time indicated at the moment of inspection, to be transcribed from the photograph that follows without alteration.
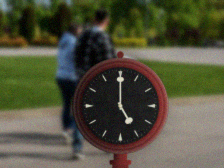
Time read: 5:00
